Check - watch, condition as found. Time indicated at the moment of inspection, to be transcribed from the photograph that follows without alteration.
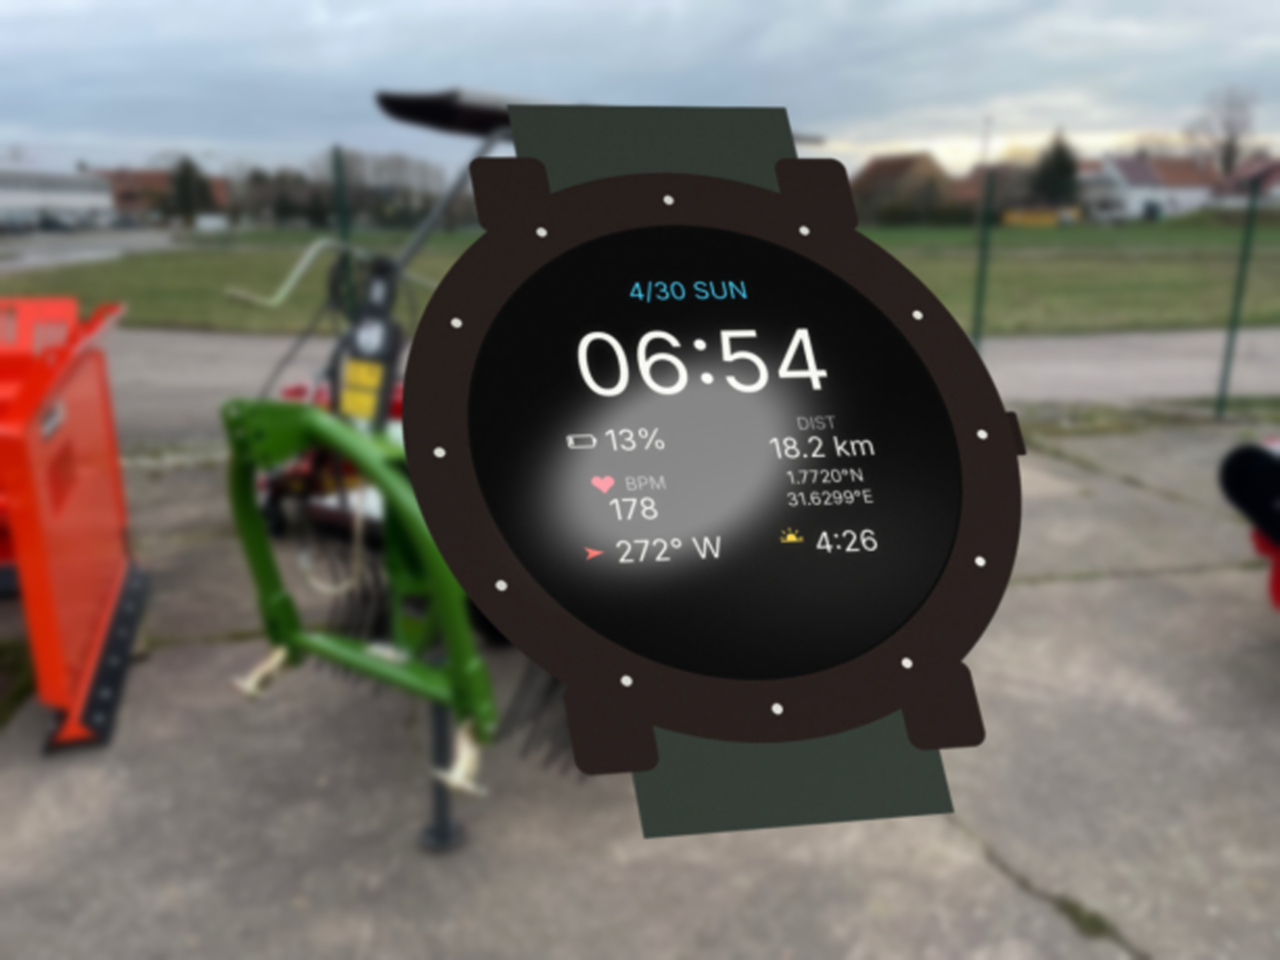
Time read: 6:54
